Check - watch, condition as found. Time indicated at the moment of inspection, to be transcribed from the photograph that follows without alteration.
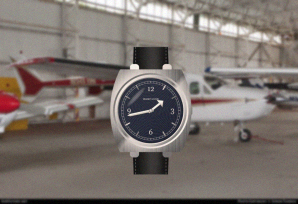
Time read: 1:43
